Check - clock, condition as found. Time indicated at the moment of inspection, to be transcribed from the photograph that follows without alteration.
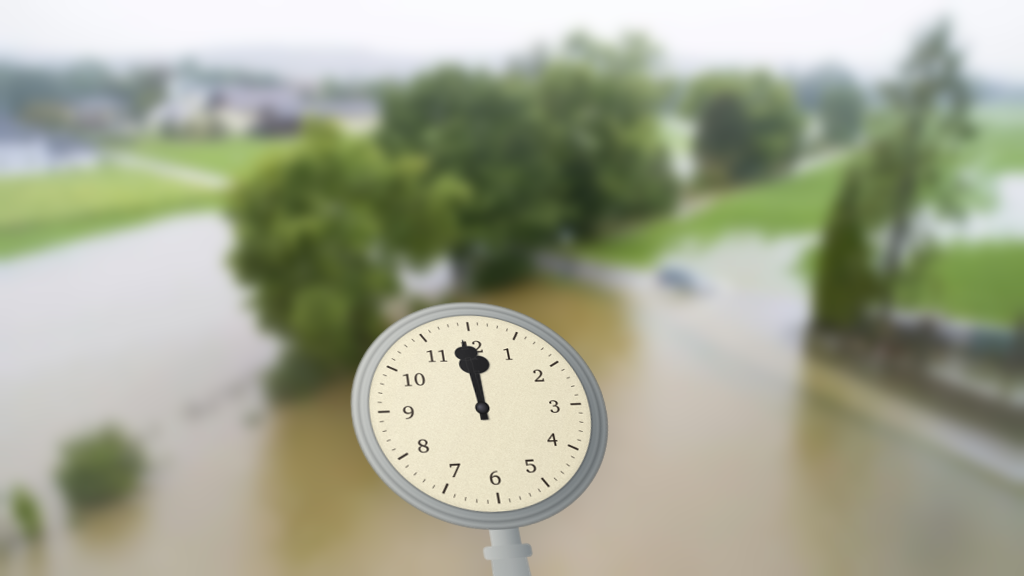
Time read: 11:59
